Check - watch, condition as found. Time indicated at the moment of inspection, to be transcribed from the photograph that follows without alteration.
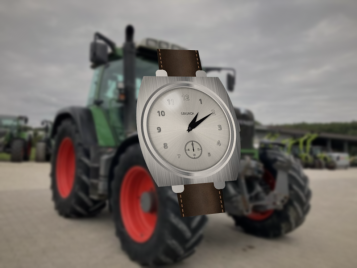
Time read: 1:10
